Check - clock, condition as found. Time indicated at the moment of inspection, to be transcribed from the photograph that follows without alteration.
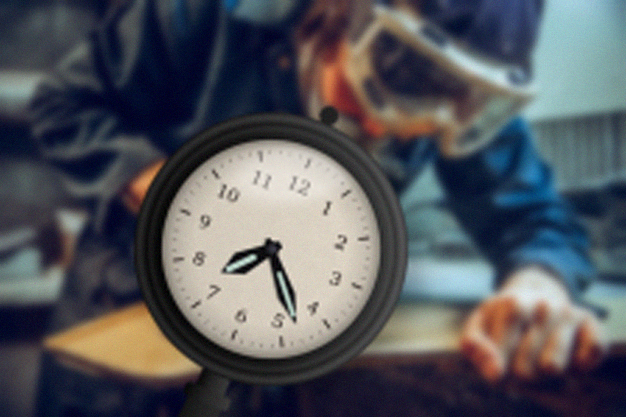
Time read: 7:23
